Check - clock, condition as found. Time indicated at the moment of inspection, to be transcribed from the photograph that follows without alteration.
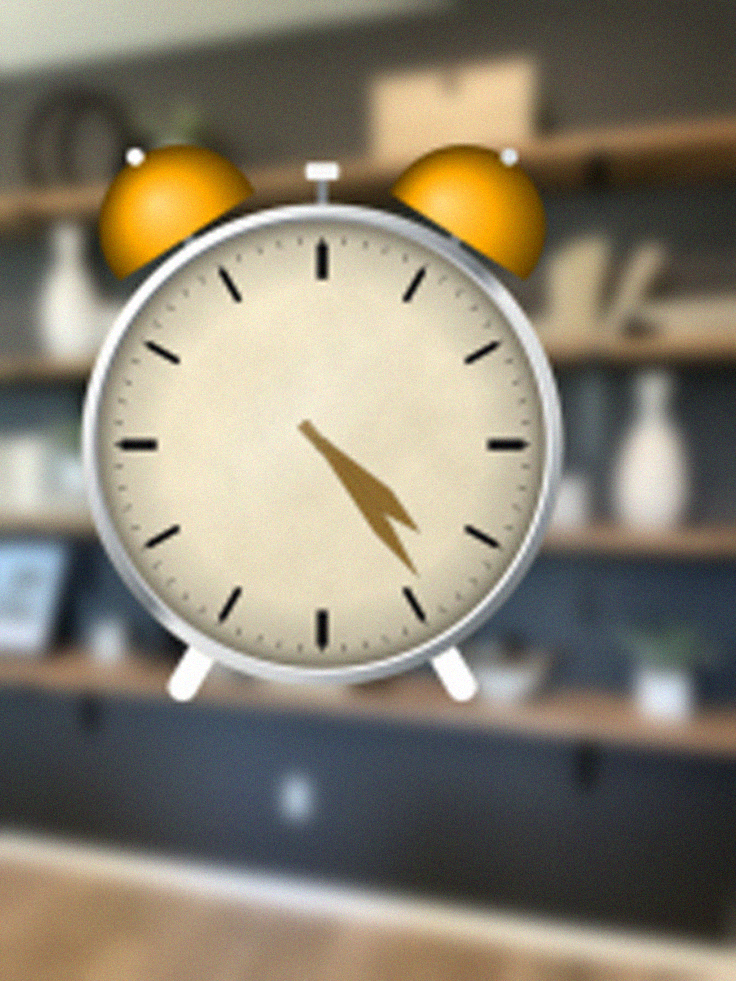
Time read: 4:24
